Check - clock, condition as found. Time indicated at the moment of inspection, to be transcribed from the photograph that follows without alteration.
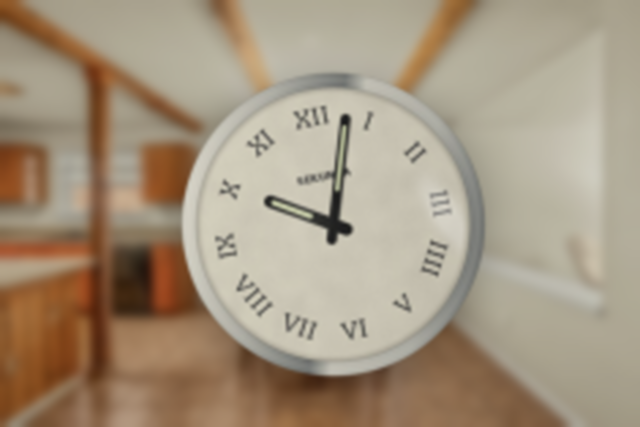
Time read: 10:03
